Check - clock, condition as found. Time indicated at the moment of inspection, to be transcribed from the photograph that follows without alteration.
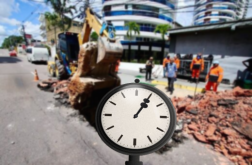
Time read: 1:05
